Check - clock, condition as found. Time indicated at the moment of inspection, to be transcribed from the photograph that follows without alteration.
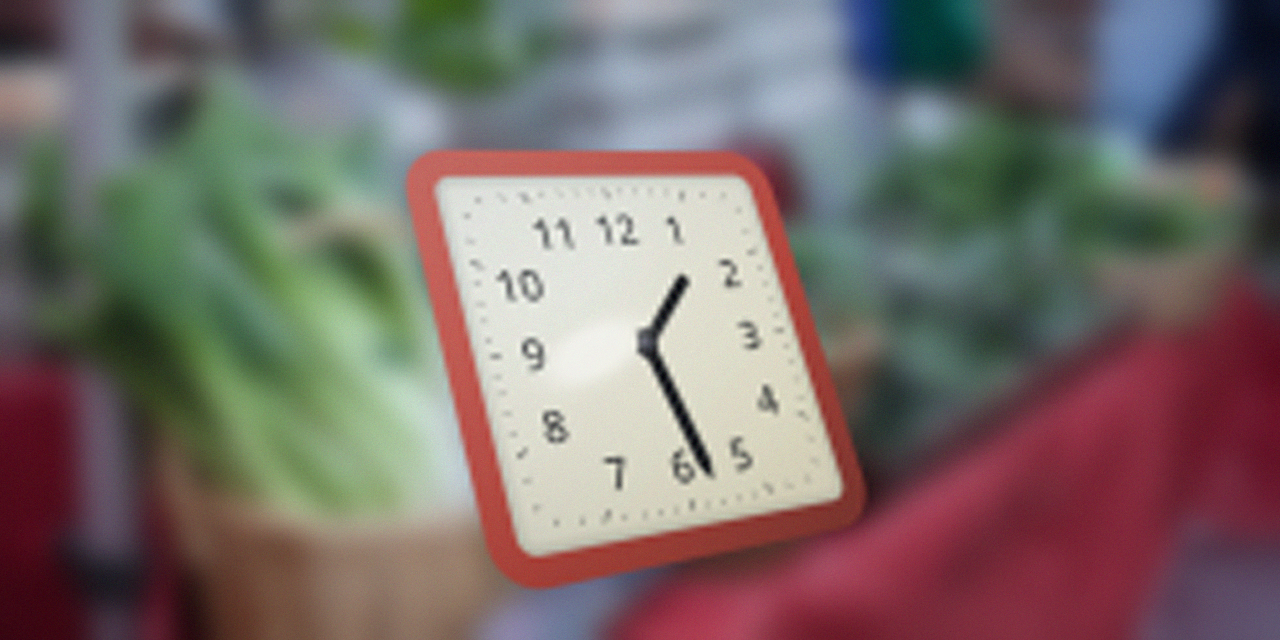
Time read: 1:28
